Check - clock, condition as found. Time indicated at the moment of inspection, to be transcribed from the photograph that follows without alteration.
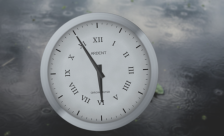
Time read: 5:55
